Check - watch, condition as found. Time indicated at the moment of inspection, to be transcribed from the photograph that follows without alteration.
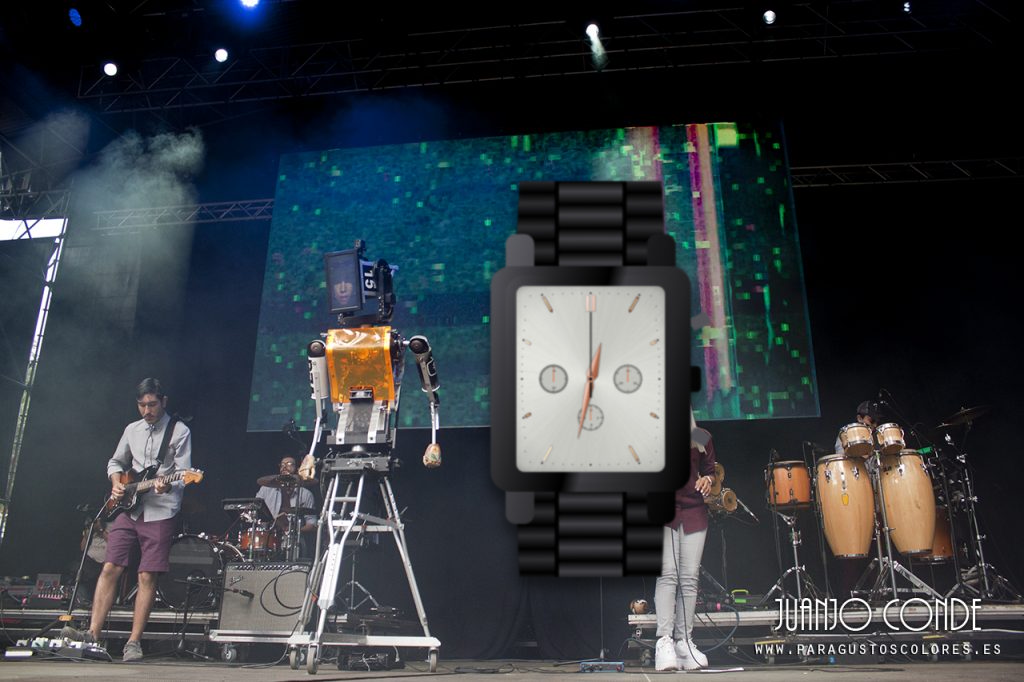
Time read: 12:32
